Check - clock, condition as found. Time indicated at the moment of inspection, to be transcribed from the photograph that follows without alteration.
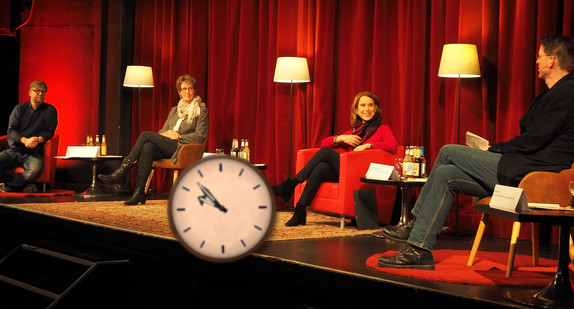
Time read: 9:53
